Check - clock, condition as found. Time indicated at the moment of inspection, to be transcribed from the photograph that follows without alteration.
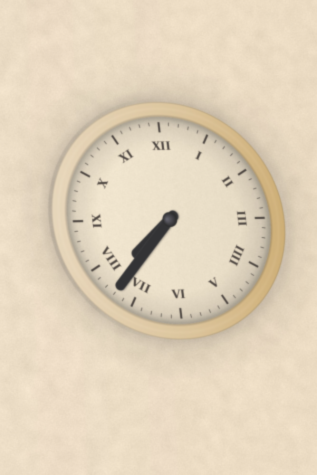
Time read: 7:37
